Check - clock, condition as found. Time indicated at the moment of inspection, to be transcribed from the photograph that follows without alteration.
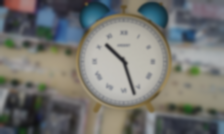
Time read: 10:27
